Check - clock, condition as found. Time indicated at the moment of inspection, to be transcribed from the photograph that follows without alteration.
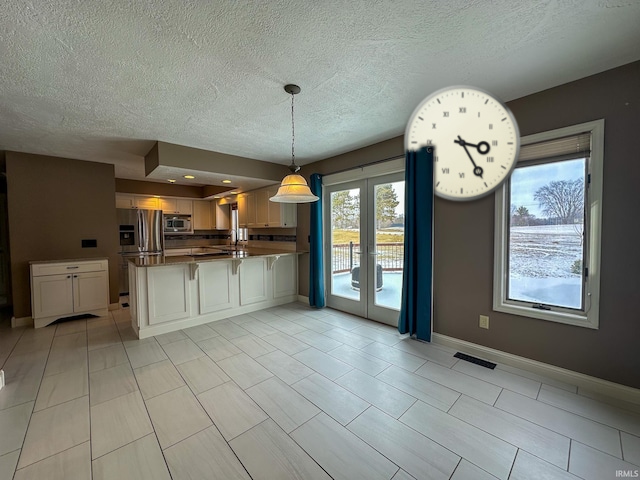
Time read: 3:25
